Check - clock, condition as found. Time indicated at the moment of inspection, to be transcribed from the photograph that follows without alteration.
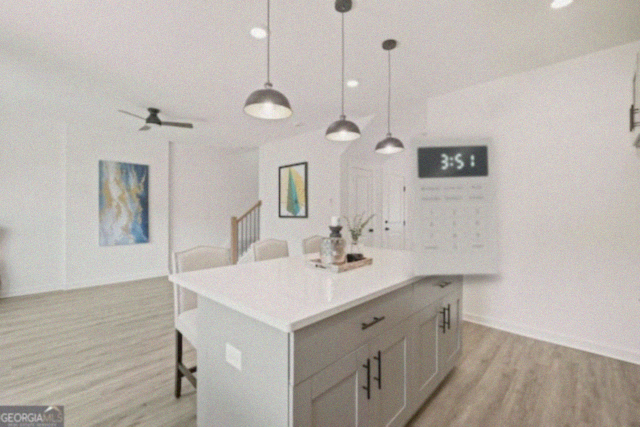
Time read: 3:51
